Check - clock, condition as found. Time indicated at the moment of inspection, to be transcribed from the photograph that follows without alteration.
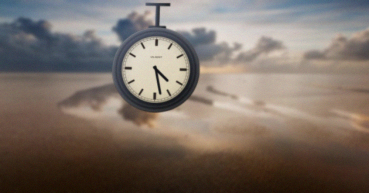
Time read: 4:28
